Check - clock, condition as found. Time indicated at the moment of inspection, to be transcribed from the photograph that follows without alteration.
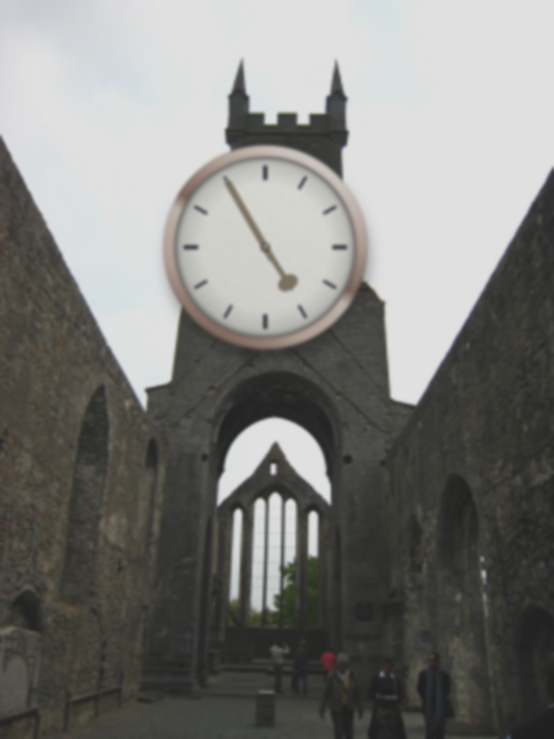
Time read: 4:55
